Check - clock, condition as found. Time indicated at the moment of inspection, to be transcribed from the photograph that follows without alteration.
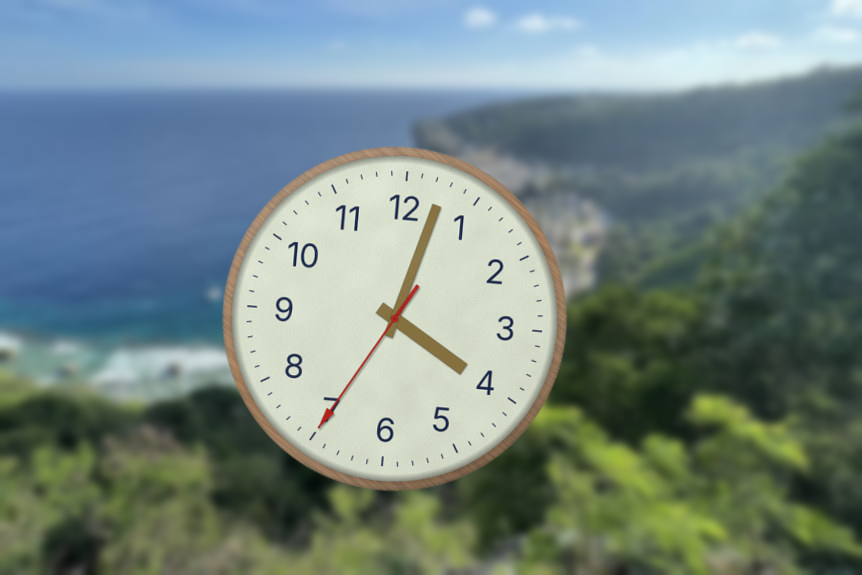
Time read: 4:02:35
